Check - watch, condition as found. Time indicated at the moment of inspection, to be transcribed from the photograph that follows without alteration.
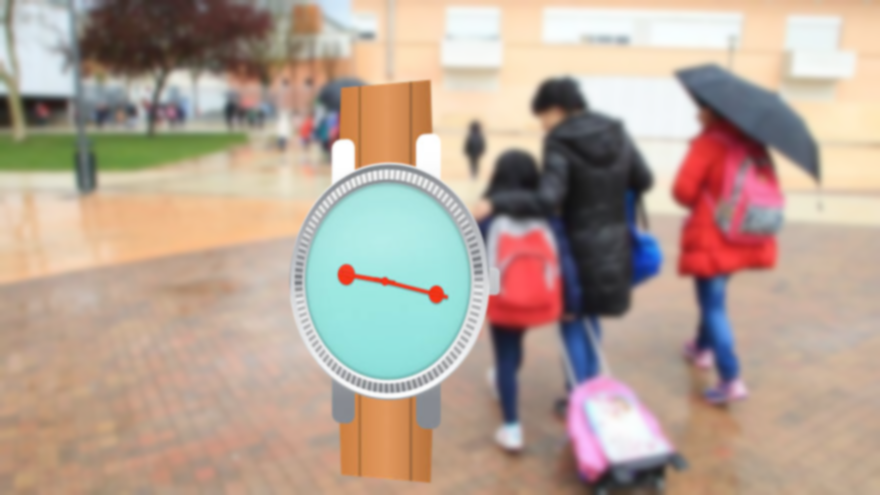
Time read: 9:17
